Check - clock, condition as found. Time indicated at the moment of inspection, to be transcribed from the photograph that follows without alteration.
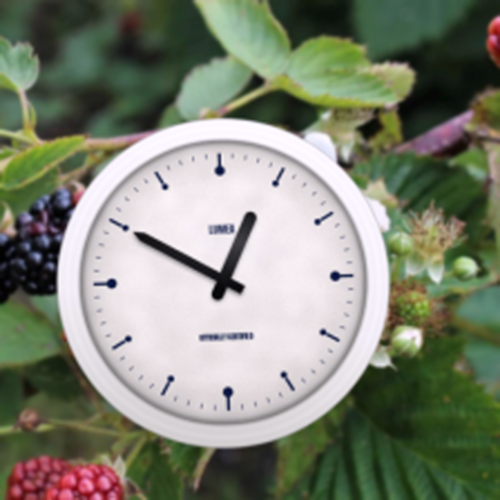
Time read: 12:50
